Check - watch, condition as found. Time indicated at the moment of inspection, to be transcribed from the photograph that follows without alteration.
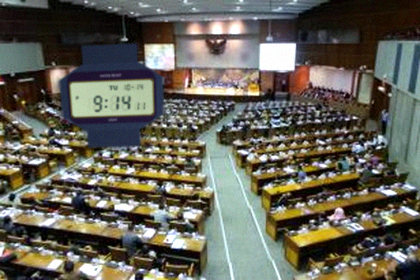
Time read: 9:14
